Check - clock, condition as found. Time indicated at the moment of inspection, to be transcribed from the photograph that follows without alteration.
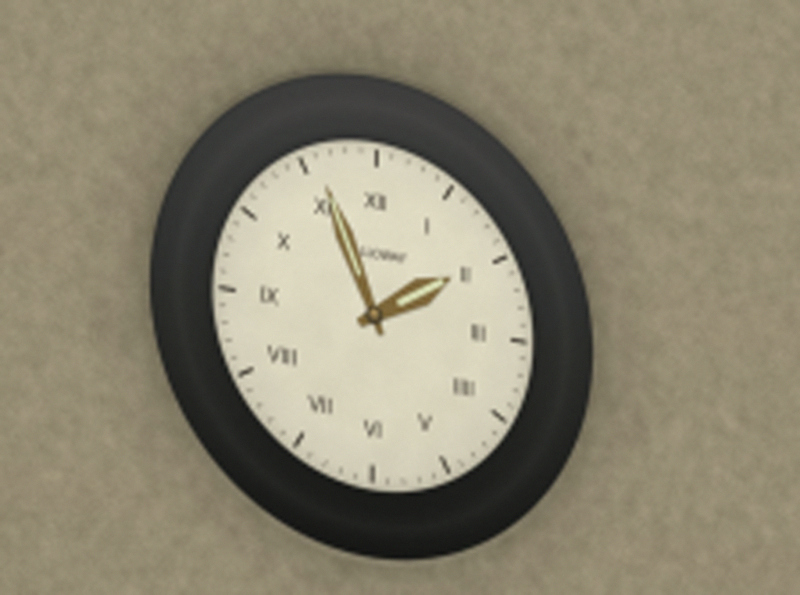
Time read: 1:56
